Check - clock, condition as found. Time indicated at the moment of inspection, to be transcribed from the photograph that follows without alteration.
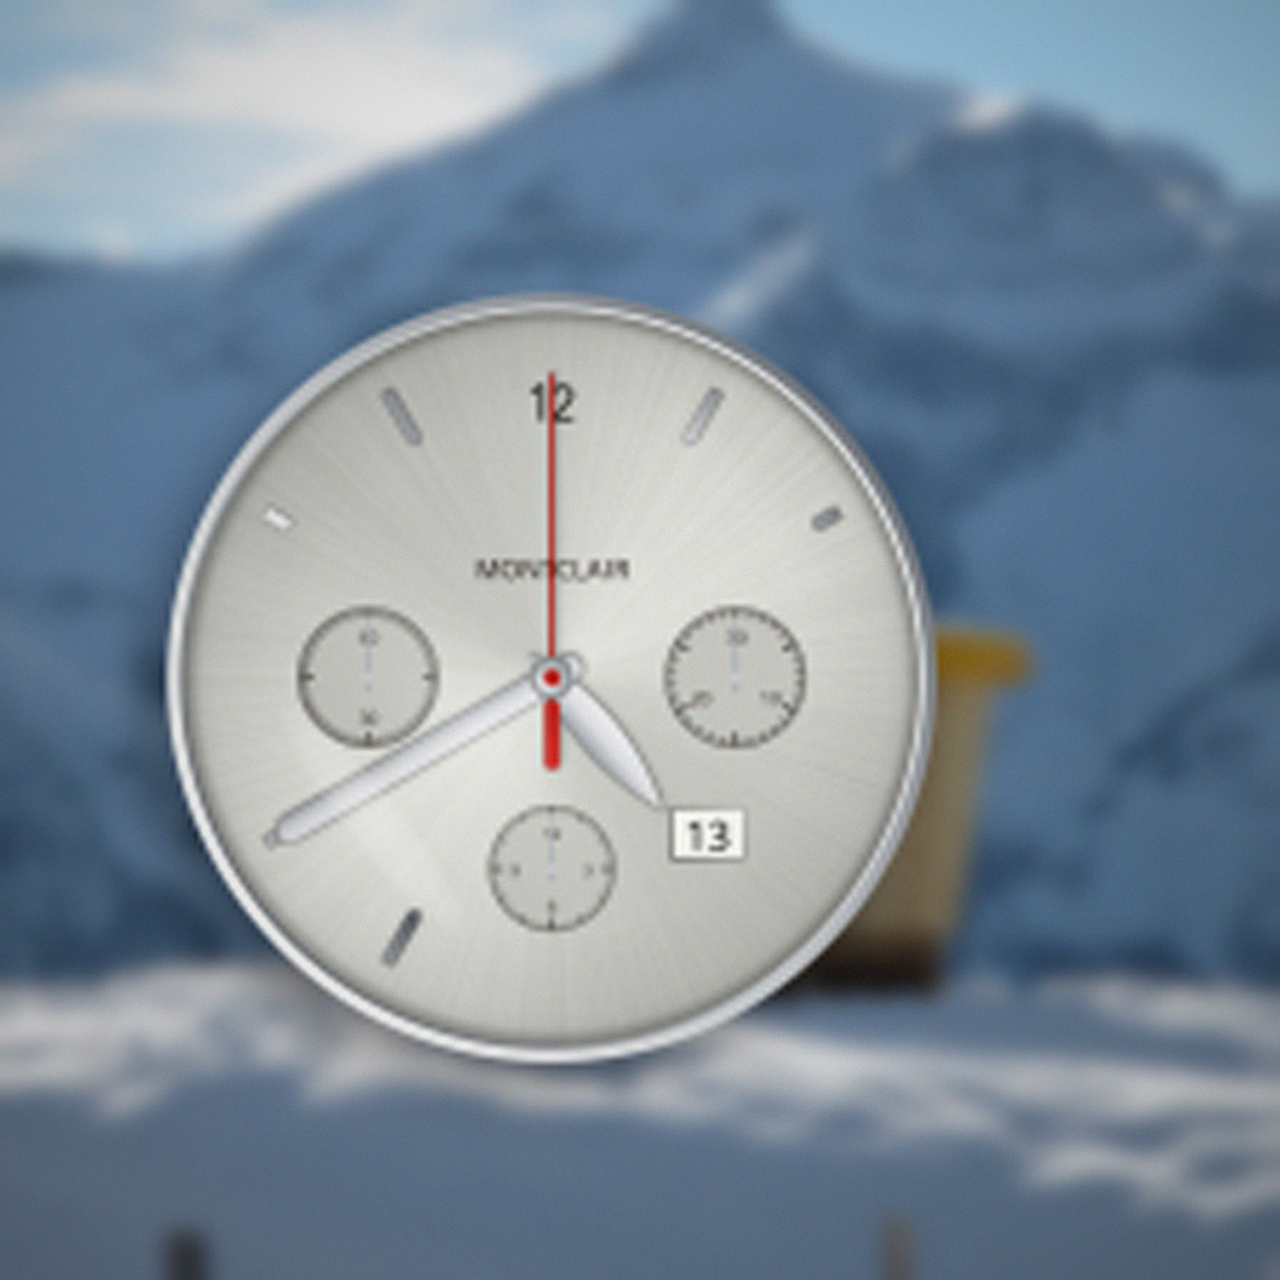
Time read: 4:40
